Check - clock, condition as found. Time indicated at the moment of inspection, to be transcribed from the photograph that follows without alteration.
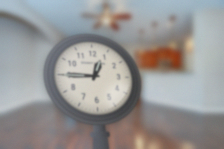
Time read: 12:45
